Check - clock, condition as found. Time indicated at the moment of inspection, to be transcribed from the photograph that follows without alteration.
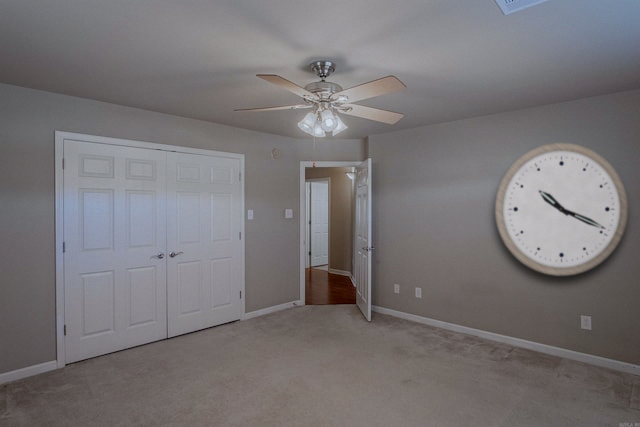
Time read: 10:19
